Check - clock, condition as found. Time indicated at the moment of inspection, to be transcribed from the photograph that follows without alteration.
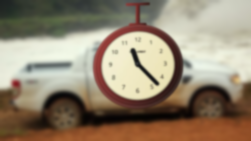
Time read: 11:23
